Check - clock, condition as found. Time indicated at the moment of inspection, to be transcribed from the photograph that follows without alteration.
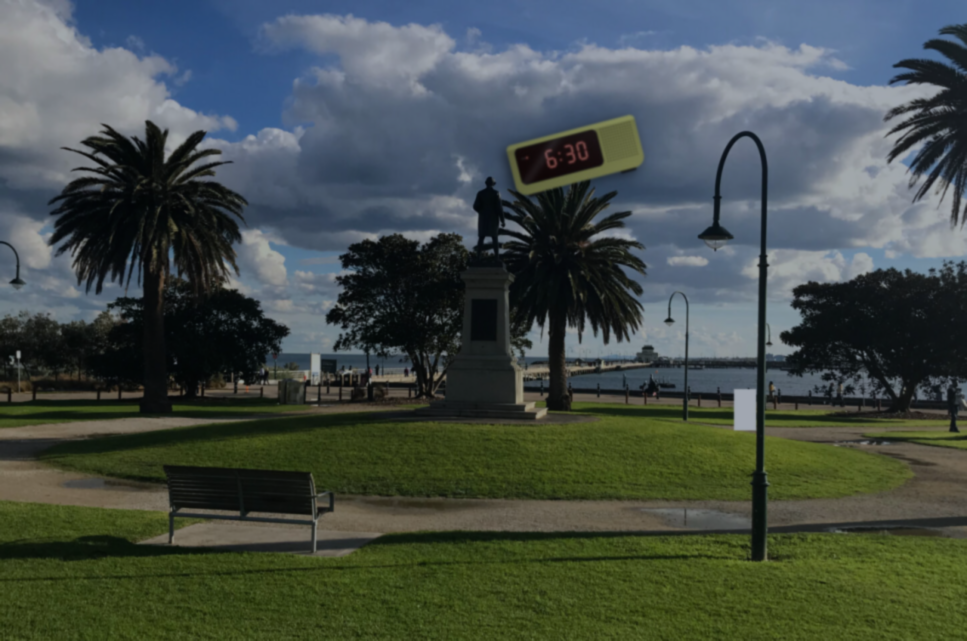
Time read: 6:30
